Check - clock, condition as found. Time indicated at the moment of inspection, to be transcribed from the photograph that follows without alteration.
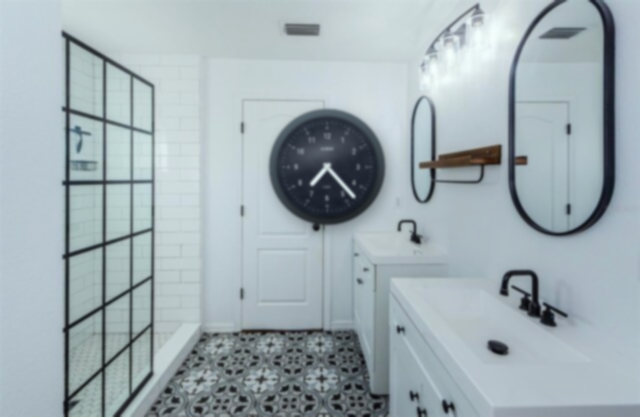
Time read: 7:23
